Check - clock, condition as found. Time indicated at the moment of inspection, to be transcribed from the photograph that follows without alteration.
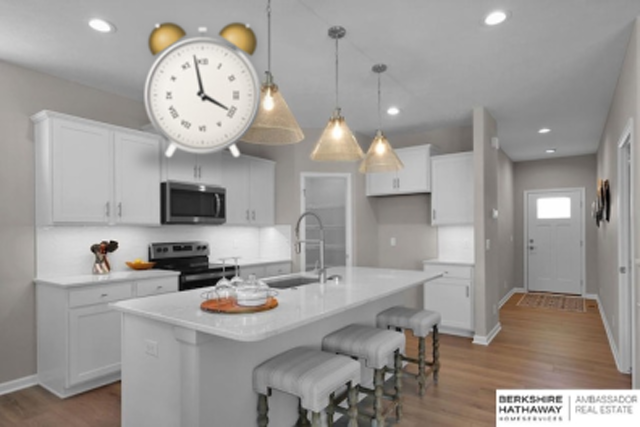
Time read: 3:58
